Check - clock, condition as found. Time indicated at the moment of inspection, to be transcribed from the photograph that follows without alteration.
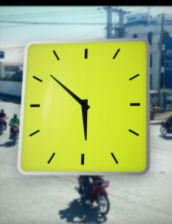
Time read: 5:52
